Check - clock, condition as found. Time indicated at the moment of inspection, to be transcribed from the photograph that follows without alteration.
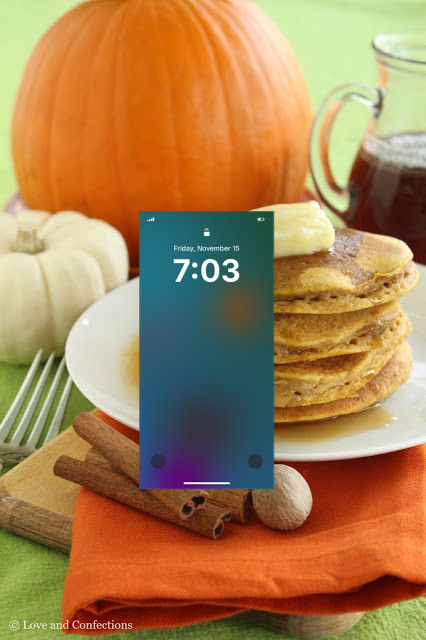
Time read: 7:03
